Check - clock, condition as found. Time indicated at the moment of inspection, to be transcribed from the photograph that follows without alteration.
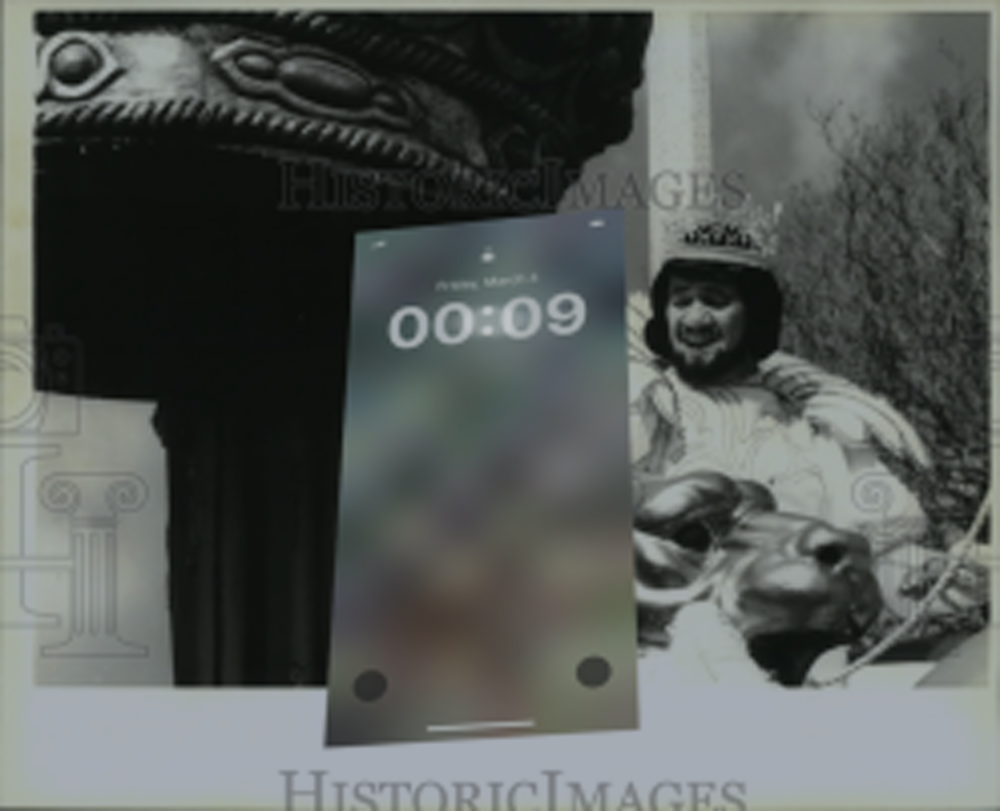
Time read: 0:09
